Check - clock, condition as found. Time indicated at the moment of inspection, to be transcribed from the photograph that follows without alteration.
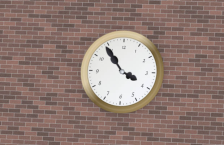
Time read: 3:54
